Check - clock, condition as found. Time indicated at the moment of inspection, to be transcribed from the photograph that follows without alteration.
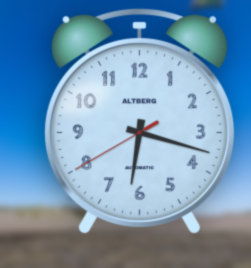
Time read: 6:17:40
